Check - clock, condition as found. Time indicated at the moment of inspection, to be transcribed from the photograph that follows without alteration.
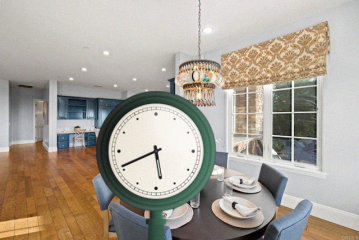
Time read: 5:41
